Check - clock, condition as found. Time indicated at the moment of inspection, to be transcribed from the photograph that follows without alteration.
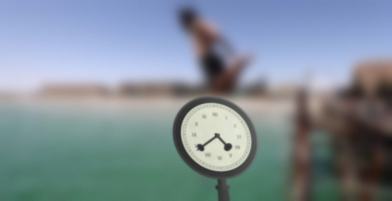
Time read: 4:39
